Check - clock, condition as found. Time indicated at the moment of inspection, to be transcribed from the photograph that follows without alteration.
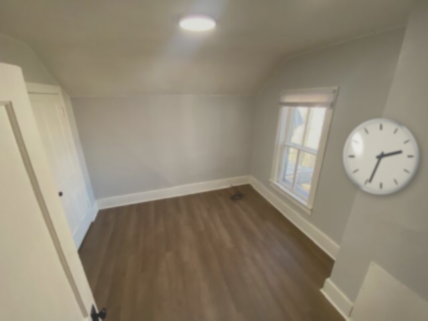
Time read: 2:34
